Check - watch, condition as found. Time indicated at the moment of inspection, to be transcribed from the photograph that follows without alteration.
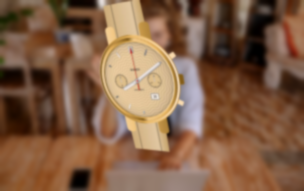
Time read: 8:10
